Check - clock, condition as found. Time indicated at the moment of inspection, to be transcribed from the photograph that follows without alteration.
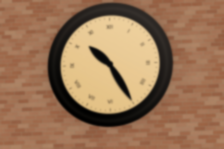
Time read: 10:25
